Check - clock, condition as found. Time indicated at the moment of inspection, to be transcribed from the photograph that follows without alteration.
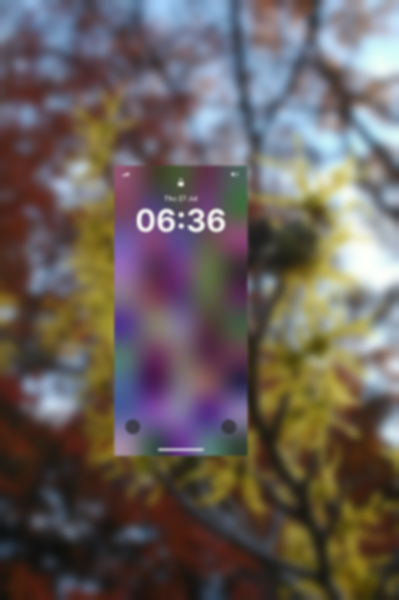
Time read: 6:36
